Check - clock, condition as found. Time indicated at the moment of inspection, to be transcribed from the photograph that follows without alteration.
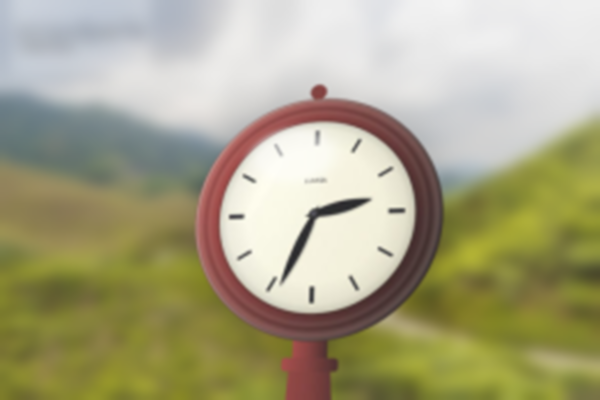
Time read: 2:34
